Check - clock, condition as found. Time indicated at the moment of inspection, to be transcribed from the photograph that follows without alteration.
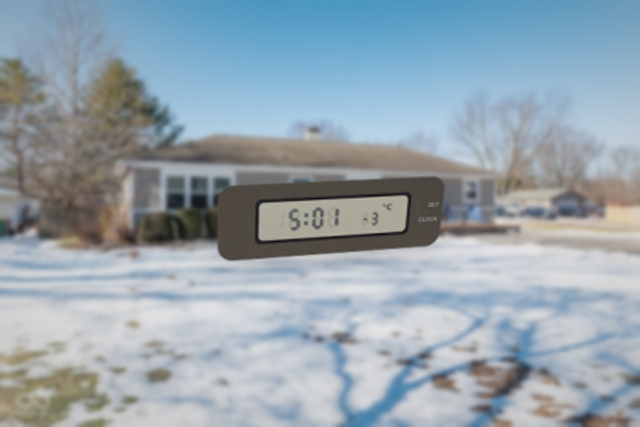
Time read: 5:01
